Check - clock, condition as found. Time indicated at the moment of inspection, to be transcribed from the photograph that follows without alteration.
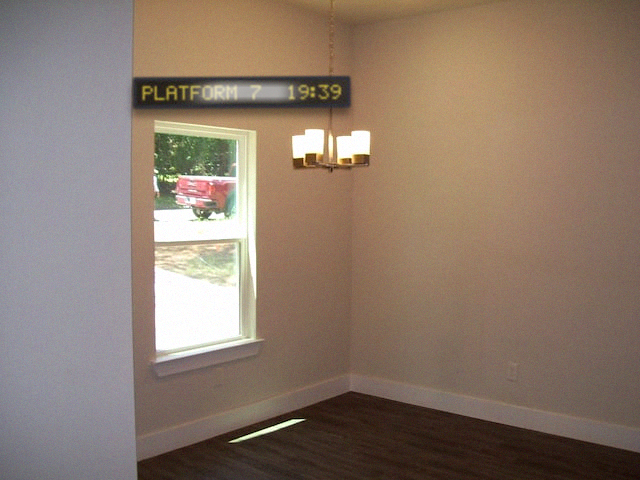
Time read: 19:39
